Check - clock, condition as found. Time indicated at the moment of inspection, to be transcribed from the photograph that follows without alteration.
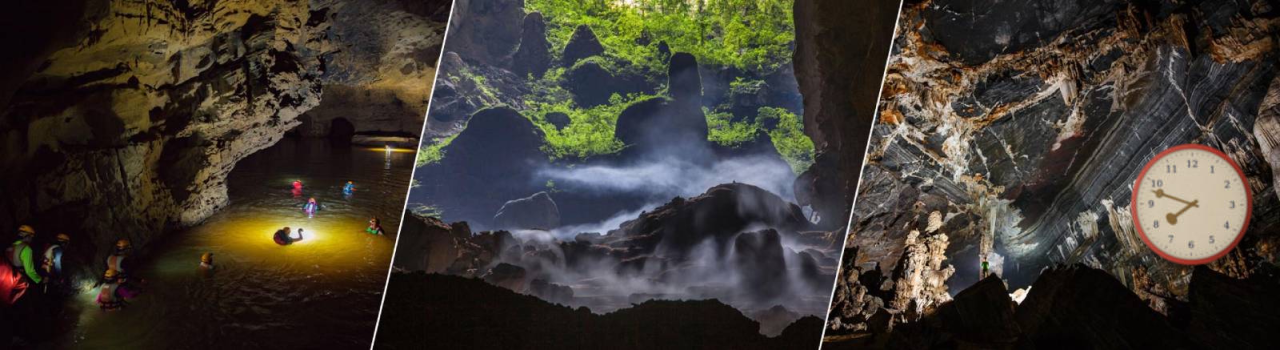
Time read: 7:48
